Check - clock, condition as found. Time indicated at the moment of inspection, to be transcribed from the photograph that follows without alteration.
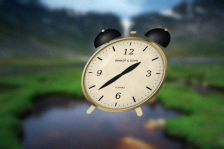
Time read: 1:38
